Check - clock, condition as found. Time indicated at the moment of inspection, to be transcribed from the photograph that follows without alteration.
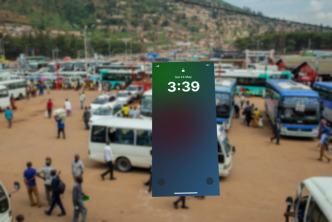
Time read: 3:39
